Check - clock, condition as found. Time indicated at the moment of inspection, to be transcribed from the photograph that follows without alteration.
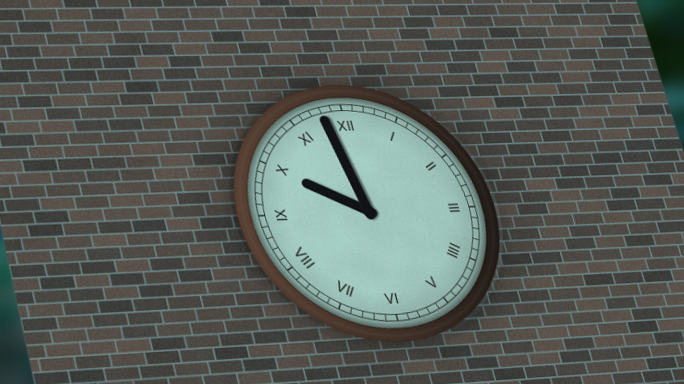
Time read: 9:58
